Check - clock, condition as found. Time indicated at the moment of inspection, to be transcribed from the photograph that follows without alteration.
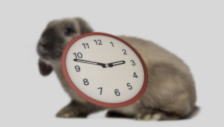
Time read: 2:48
